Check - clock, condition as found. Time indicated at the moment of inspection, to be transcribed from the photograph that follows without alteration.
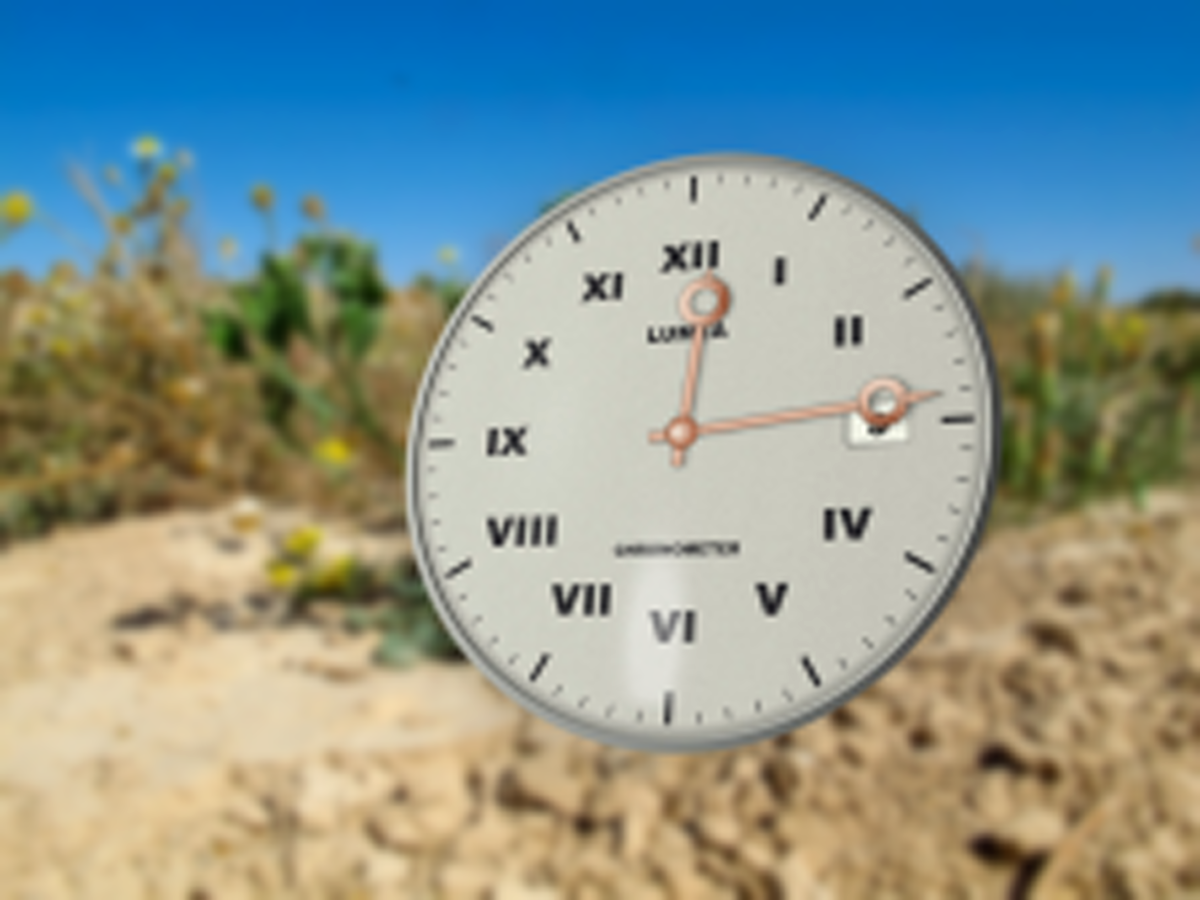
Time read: 12:14
